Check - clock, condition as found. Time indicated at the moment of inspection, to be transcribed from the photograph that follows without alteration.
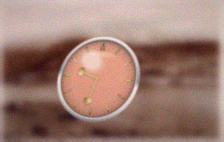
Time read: 9:32
